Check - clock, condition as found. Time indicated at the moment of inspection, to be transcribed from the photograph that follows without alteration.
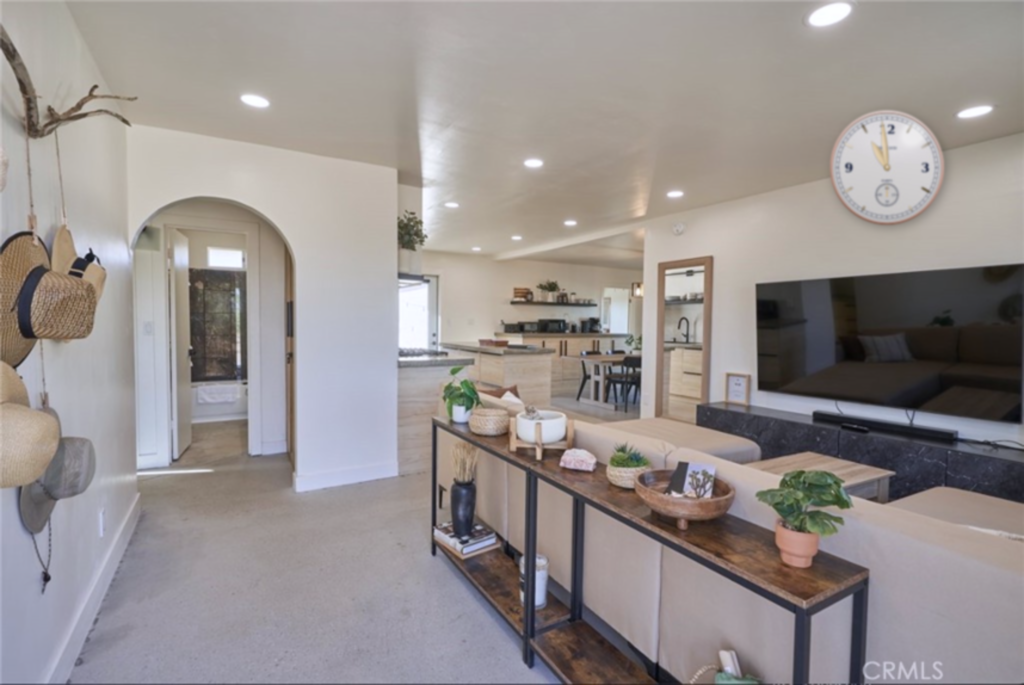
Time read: 10:59
